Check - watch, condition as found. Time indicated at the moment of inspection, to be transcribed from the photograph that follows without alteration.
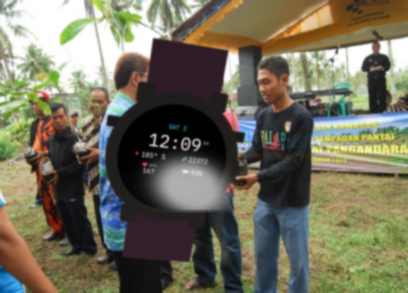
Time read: 12:09
